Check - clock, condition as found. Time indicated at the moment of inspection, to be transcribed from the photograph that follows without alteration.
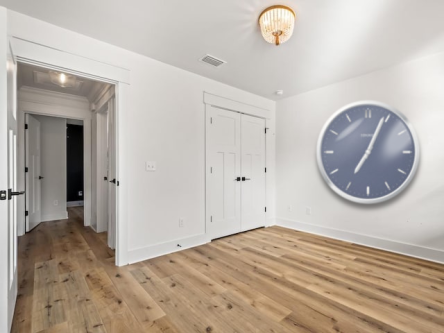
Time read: 7:04
